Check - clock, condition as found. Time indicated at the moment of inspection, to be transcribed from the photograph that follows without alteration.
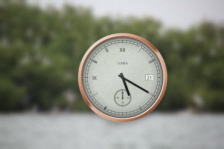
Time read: 5:20
